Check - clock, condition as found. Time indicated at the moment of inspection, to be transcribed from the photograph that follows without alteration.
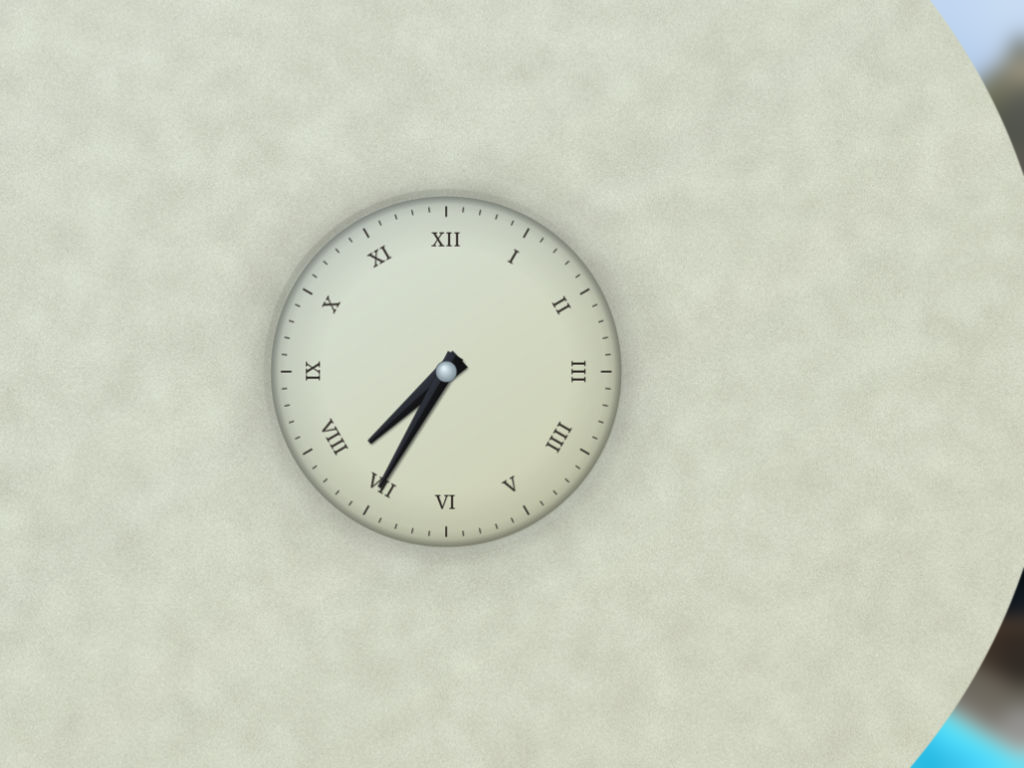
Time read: 7:35
